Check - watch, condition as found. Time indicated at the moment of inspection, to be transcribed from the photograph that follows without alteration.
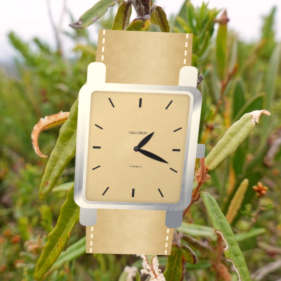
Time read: 1:19
